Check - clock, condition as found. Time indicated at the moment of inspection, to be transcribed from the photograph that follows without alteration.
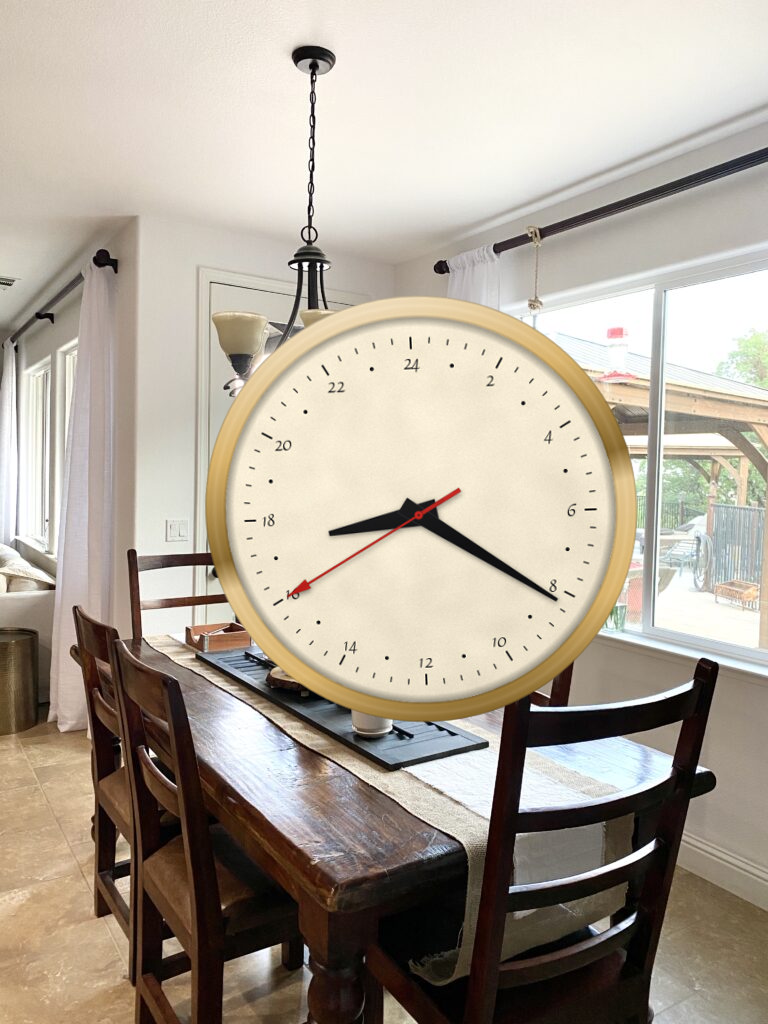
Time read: 17:20:40
